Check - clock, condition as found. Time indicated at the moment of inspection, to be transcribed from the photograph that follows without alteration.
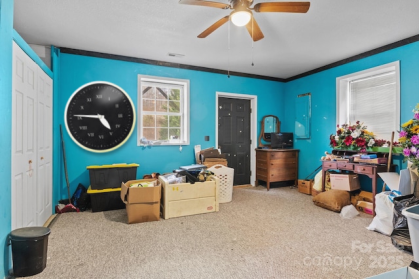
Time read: 4:46
